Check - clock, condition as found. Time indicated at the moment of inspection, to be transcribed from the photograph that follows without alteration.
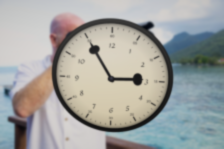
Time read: 2:55
